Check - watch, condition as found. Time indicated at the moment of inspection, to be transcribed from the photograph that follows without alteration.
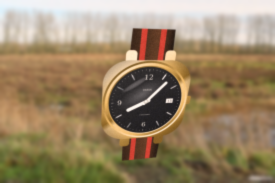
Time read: 8:07
